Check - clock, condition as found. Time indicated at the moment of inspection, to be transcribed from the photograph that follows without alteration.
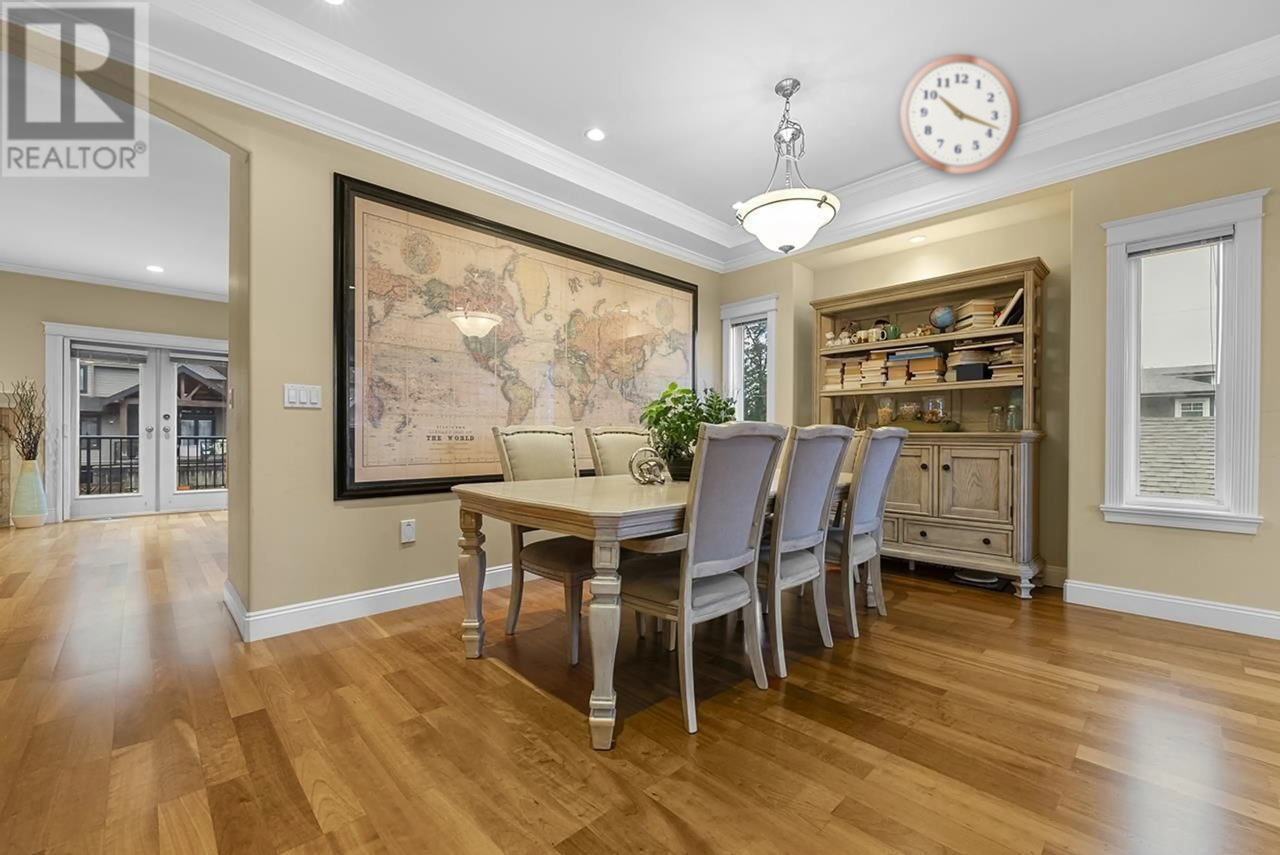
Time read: 10:18
